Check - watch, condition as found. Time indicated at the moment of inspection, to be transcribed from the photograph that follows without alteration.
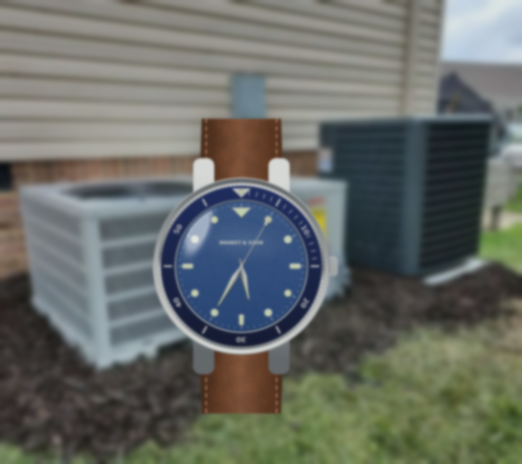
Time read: 5:35:05
